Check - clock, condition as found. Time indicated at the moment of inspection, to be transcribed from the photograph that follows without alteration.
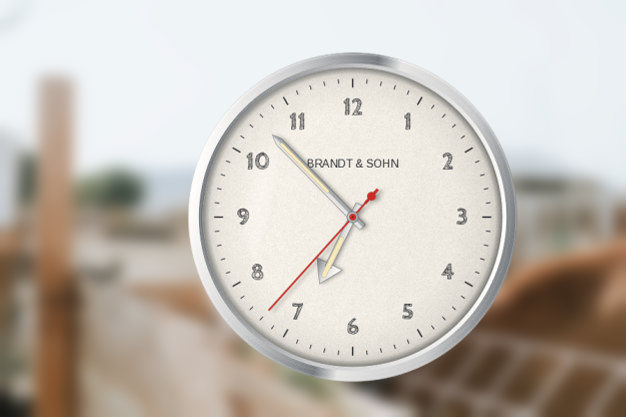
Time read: 6:52:37
